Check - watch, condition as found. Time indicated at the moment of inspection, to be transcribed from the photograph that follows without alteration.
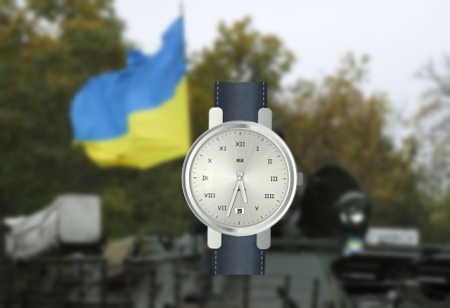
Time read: 5:33
